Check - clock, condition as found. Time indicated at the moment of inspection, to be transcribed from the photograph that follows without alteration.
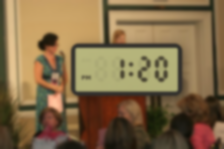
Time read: 1:20
